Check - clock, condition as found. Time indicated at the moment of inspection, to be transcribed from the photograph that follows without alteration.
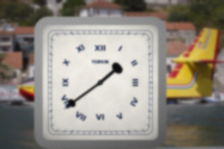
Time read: 1:39
